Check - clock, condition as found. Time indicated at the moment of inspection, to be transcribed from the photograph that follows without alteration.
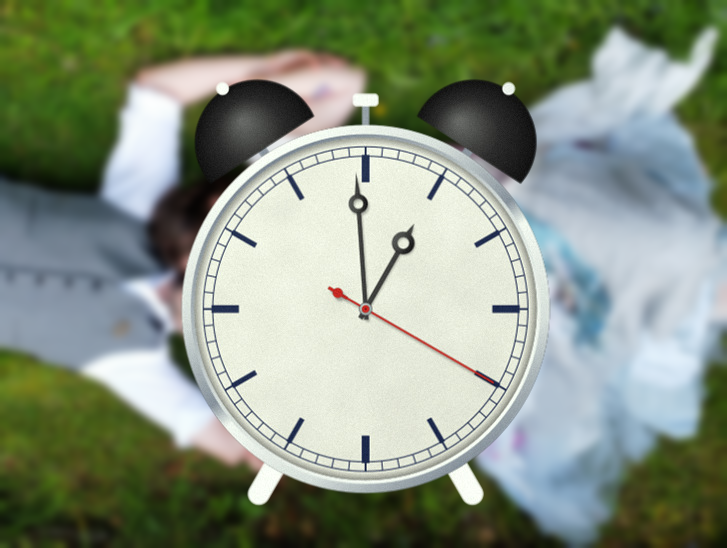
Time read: 12:59:20
